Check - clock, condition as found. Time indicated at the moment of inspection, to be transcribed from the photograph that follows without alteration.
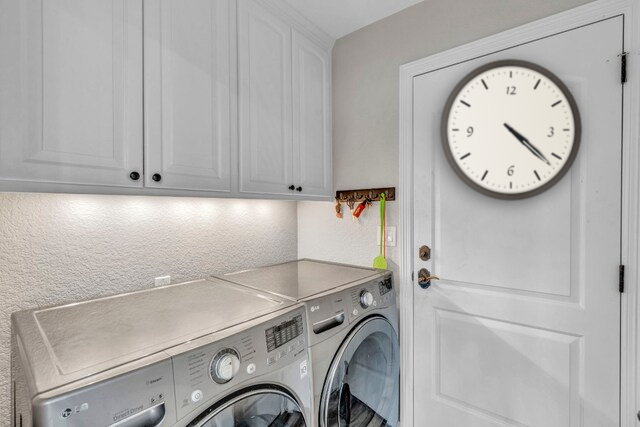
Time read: 4:22
